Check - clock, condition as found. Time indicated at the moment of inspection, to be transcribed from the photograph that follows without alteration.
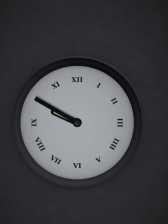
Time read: 9:50
